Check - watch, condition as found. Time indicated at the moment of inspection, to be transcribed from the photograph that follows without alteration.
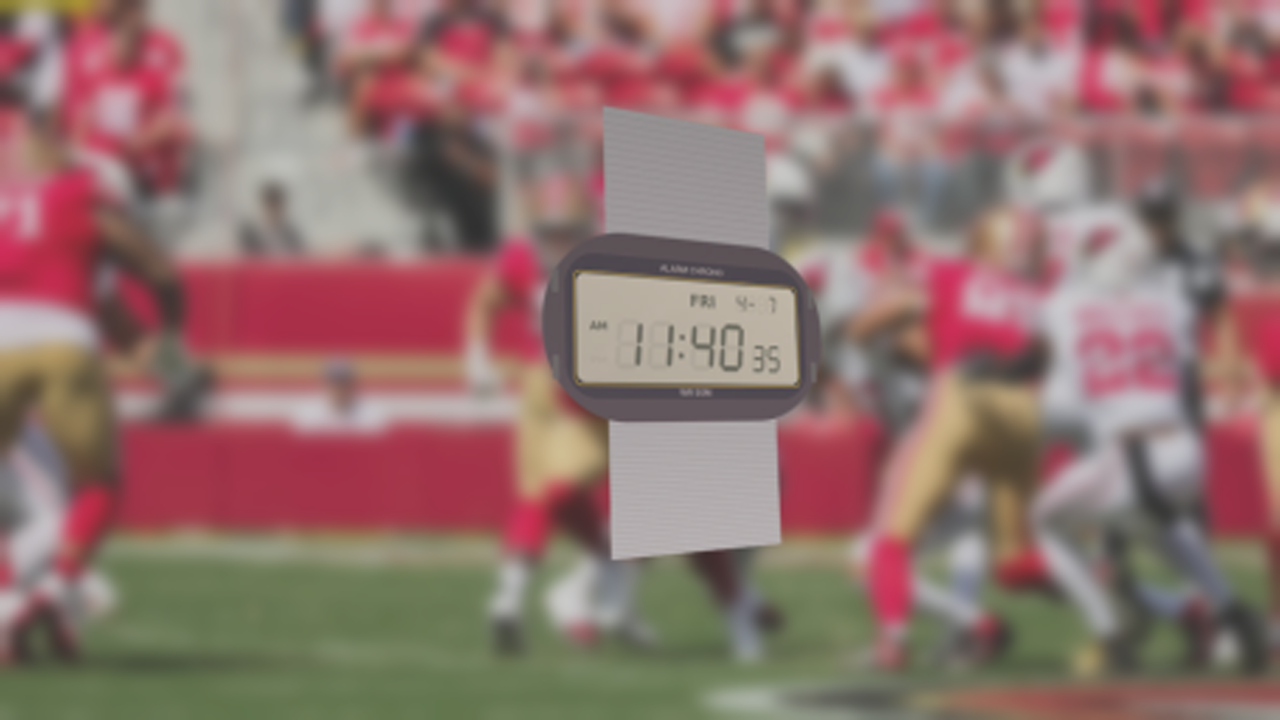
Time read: 11:40:35
